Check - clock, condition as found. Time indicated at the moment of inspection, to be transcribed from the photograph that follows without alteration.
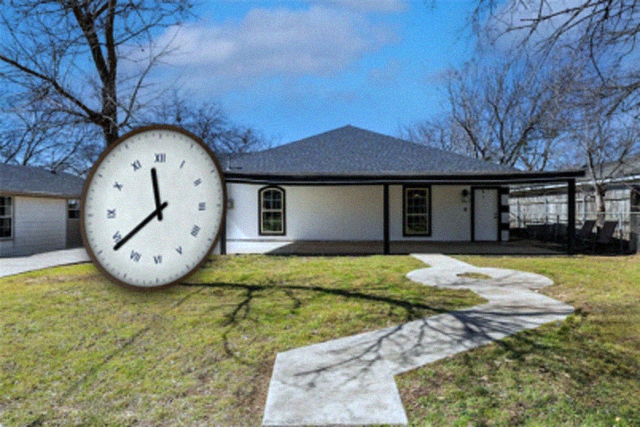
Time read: 11:39
